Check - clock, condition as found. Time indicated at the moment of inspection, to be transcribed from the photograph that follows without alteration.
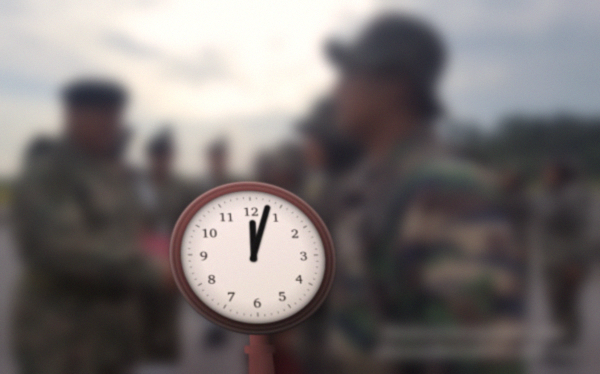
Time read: 12:03
